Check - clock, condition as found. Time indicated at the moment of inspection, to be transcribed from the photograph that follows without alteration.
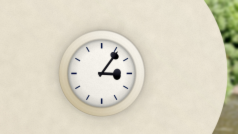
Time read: 3:06
